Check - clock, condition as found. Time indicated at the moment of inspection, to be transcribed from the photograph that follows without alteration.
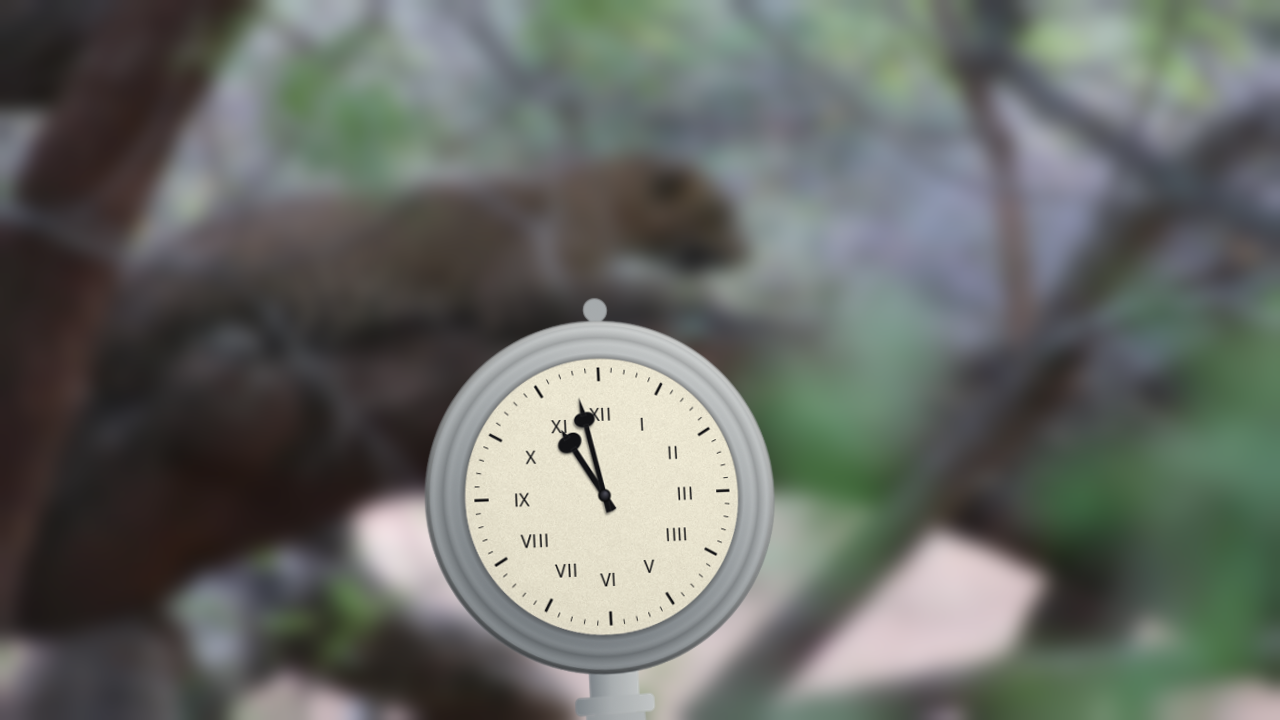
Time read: 10:58
